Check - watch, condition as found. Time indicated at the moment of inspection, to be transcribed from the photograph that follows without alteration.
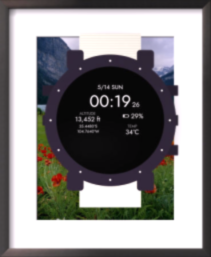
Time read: 0:19
